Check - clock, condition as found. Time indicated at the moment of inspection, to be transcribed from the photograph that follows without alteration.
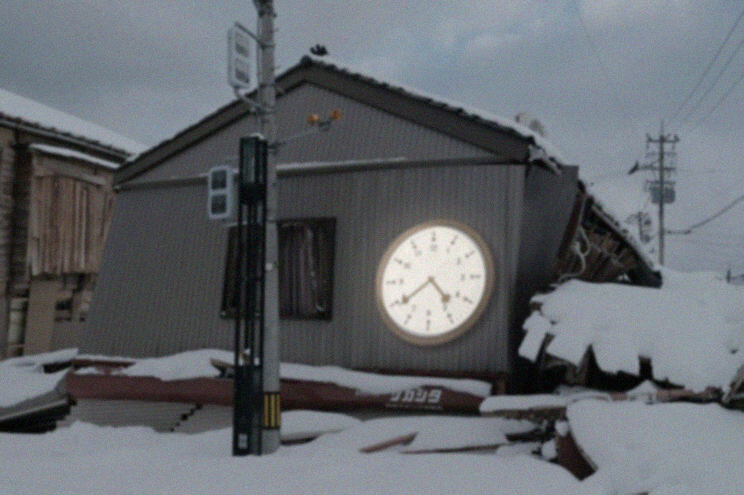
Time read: 4:39
